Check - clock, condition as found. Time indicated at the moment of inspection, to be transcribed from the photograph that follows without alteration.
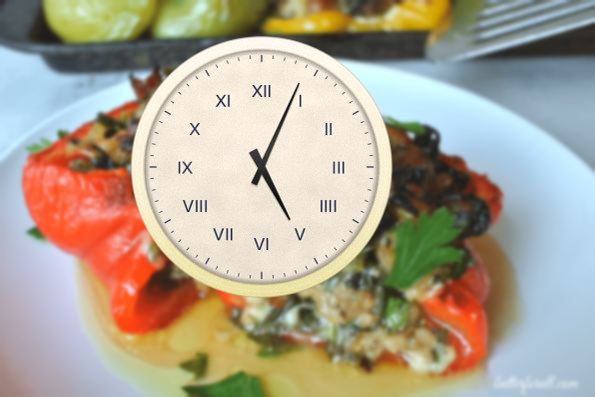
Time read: 5:04
